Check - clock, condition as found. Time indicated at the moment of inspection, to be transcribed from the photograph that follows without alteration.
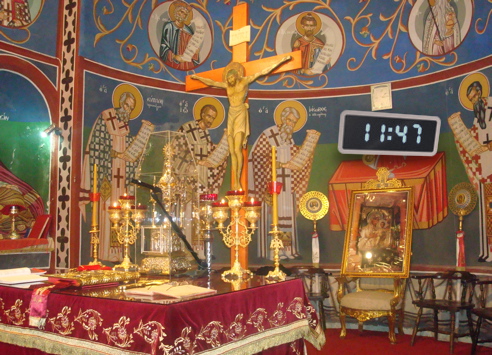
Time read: 11:47
